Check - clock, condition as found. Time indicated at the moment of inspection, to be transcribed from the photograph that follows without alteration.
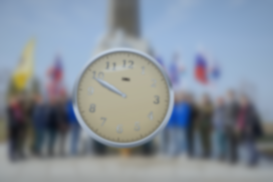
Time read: 9:49
